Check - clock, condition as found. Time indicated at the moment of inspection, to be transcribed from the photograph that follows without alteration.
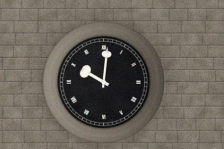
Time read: 10:01
